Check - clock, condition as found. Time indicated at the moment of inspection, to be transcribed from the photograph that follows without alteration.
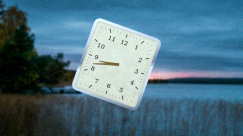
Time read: 8:42
